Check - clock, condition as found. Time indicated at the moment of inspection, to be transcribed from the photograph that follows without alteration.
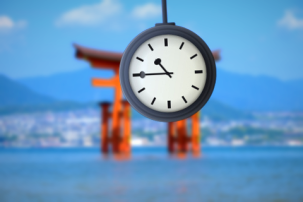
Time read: 10:45
